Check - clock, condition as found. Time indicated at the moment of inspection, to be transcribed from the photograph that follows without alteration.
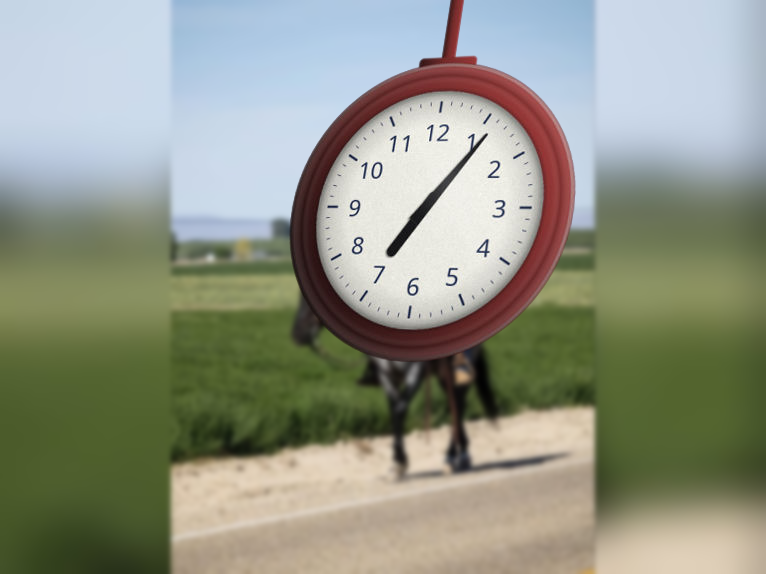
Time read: 7:06
